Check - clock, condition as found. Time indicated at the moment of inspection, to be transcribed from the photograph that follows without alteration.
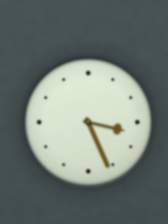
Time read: 3:26
